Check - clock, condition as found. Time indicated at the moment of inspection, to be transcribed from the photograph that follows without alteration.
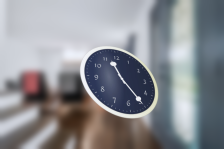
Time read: 11:25
